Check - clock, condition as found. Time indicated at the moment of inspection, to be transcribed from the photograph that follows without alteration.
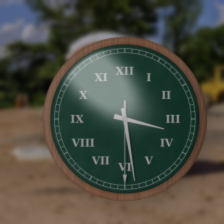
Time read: 3:28:30
